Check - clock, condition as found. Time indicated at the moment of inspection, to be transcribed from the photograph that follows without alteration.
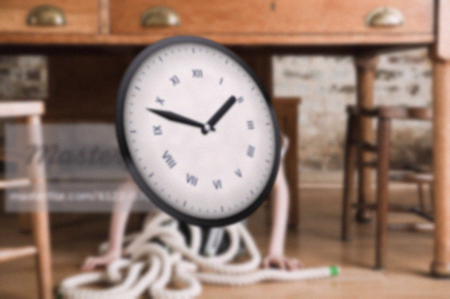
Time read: 1:48
